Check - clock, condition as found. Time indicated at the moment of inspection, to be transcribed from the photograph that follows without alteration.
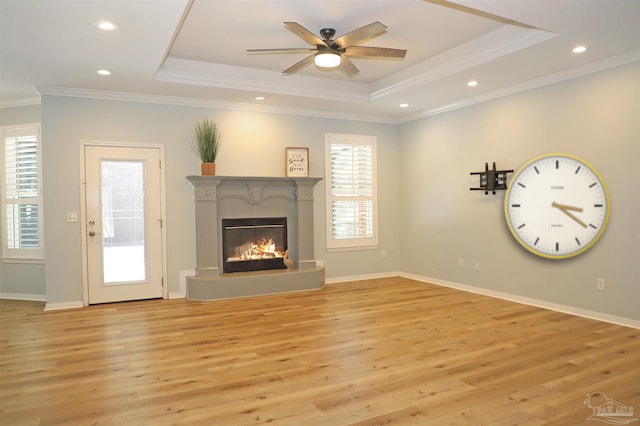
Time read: 3:21
